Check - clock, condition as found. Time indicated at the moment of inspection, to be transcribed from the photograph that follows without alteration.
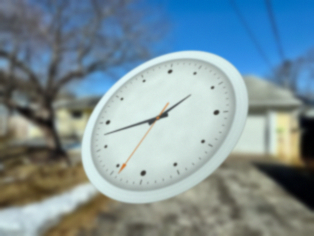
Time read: 1:42:34
